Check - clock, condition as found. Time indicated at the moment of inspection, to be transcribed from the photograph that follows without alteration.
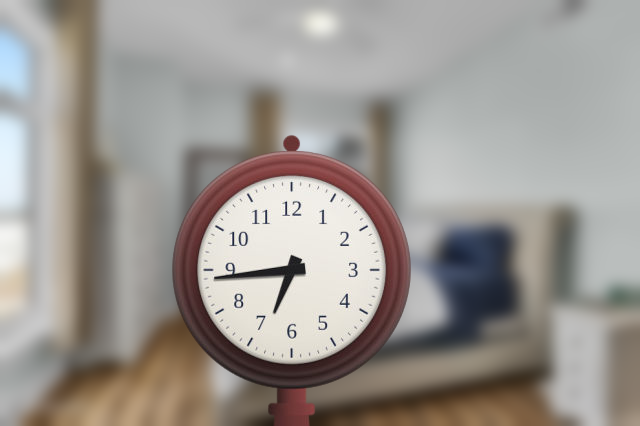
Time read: 6:44
